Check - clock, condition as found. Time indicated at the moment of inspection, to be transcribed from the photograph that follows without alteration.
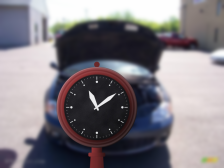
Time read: 11:09
